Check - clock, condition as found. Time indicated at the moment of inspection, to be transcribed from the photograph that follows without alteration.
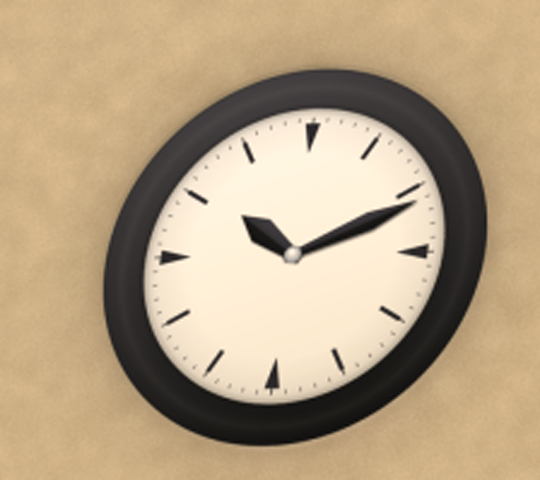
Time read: 10:11
